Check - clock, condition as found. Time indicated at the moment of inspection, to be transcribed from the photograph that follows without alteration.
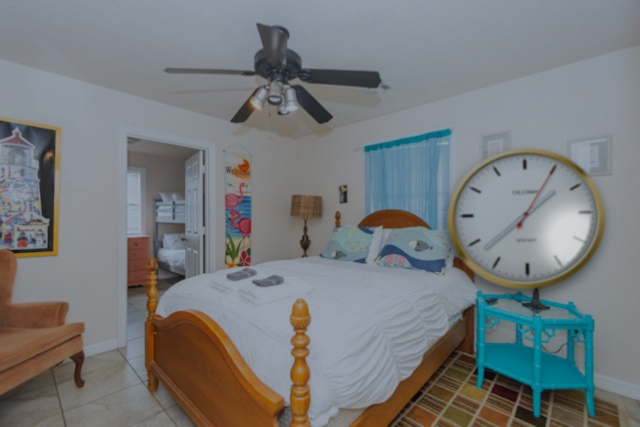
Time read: 1:38:05
